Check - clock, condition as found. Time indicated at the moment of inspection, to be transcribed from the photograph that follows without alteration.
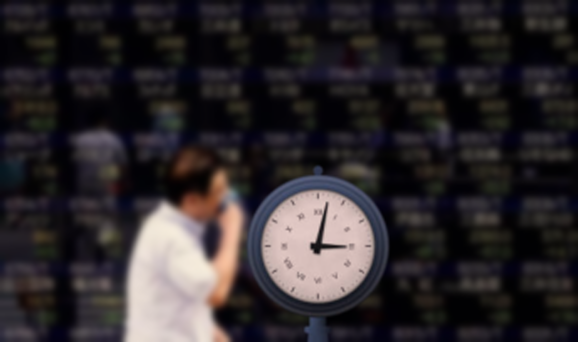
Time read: 3:02
